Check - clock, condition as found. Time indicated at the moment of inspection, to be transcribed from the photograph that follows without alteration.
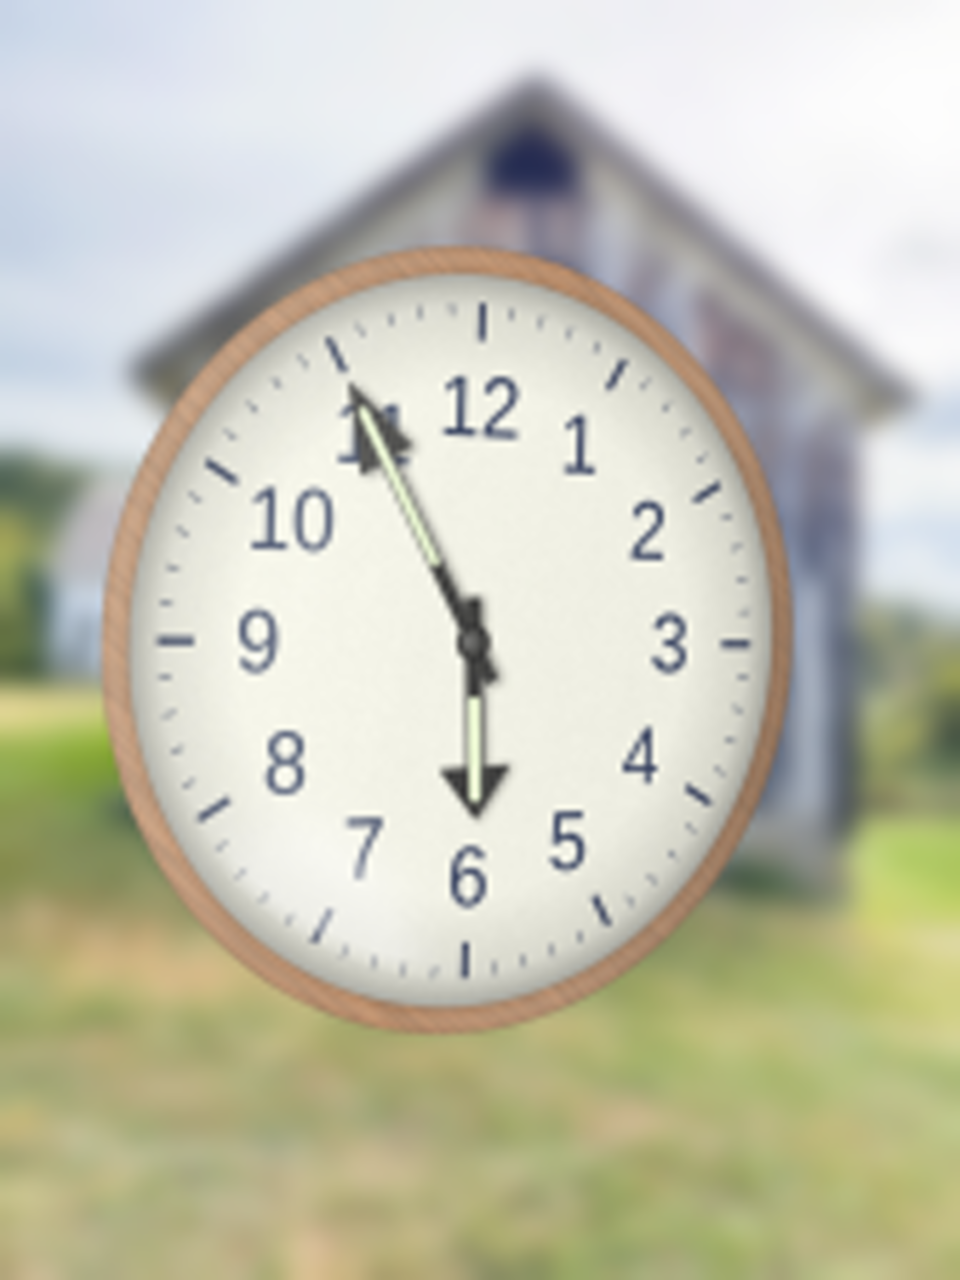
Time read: 5:55
